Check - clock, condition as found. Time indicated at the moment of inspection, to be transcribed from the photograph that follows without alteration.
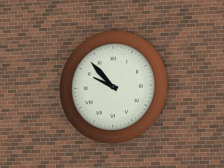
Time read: 9:53
